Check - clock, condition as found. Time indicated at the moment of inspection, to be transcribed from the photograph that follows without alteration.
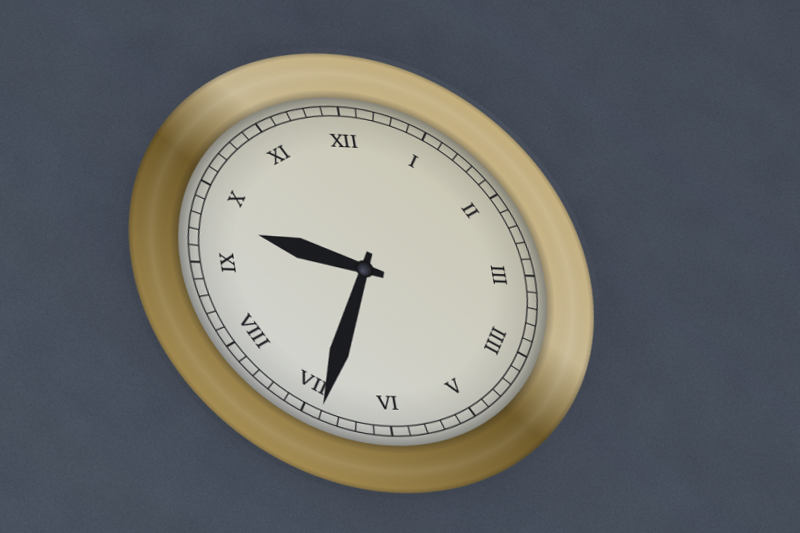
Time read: 9:34
